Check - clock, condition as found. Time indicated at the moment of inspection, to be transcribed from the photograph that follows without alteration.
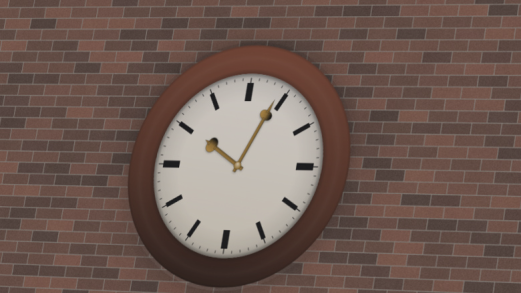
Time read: 10:04
